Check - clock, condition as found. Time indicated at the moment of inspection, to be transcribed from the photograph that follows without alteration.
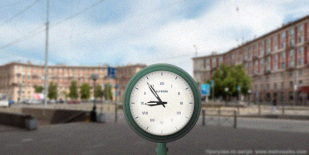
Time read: 8:54
